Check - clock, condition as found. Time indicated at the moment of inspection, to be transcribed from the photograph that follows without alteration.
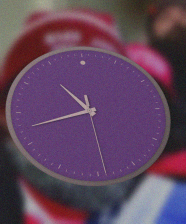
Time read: 10:42:29
